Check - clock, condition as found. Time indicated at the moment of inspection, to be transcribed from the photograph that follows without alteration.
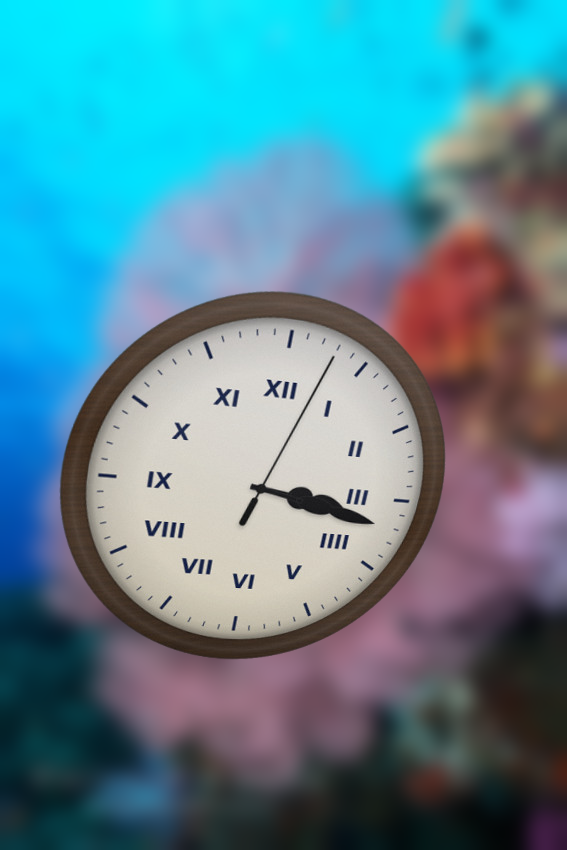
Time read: 3:17:03
